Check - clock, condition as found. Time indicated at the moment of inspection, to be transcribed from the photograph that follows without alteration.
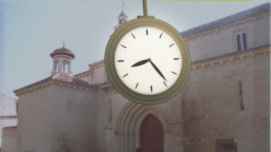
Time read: 8:24
